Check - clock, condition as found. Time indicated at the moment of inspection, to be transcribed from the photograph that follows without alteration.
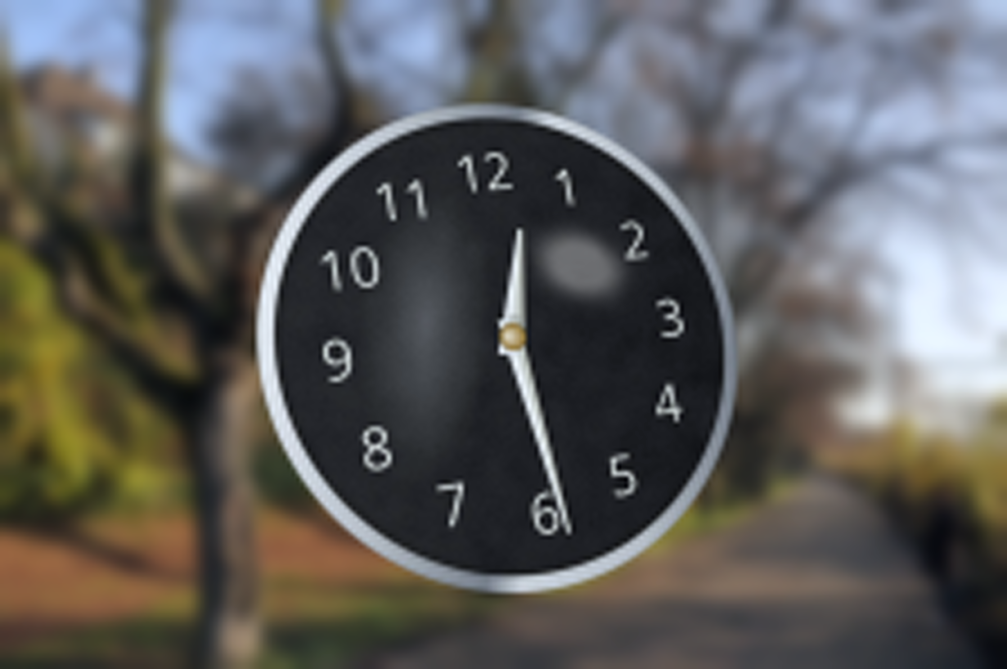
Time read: 12:29
